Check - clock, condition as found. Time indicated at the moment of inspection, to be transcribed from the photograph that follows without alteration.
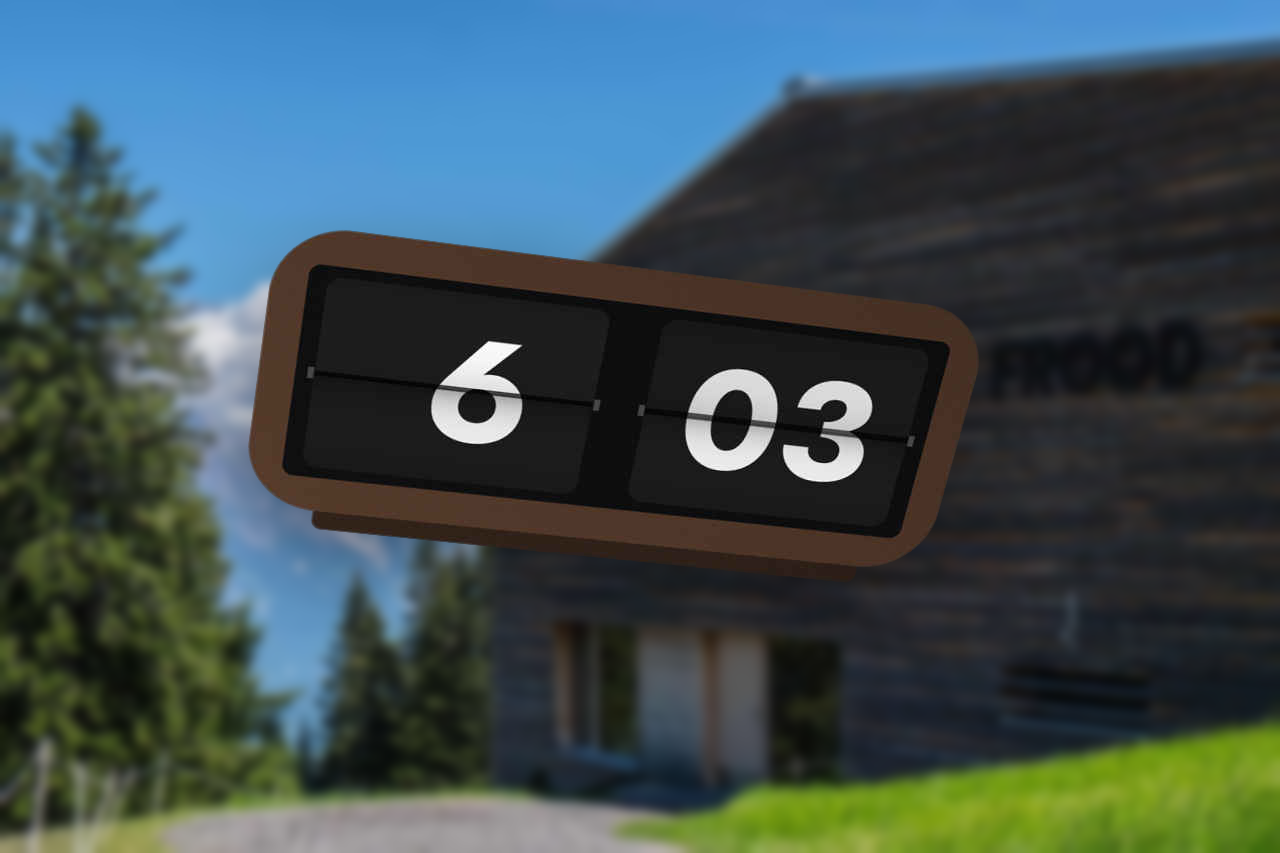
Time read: 6:03
